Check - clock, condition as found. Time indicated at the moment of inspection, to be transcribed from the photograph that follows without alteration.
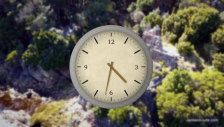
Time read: 4:32
